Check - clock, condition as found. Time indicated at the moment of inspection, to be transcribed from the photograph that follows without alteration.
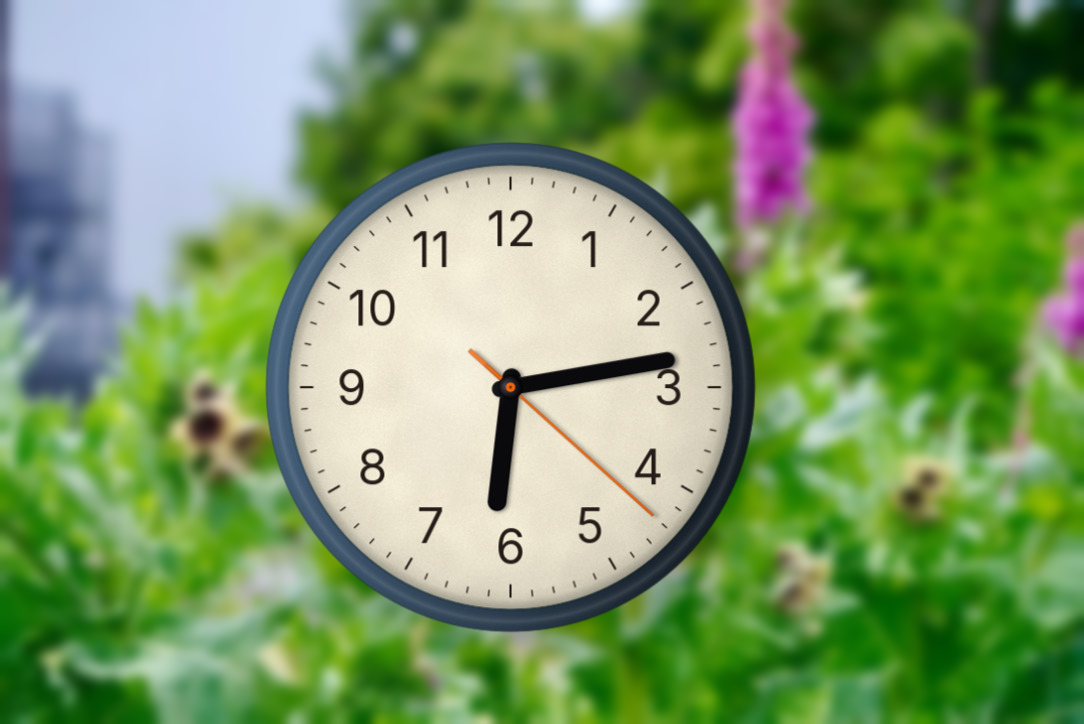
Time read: 6:13:22
